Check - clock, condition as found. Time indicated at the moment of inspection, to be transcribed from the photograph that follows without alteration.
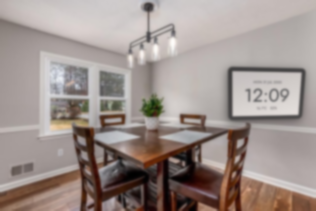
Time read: 12:09
